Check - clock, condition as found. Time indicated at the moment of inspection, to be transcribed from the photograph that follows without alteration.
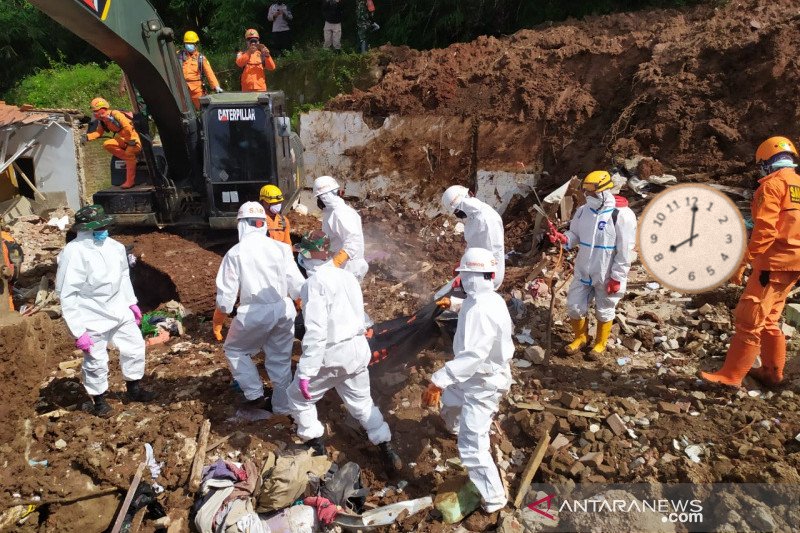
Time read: 8:01
